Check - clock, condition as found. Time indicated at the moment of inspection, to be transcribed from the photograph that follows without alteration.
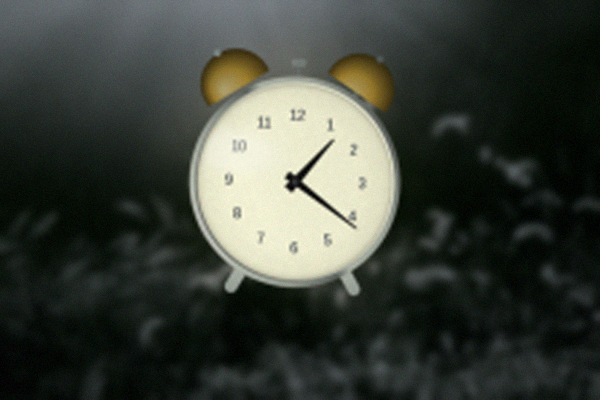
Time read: 1:21
